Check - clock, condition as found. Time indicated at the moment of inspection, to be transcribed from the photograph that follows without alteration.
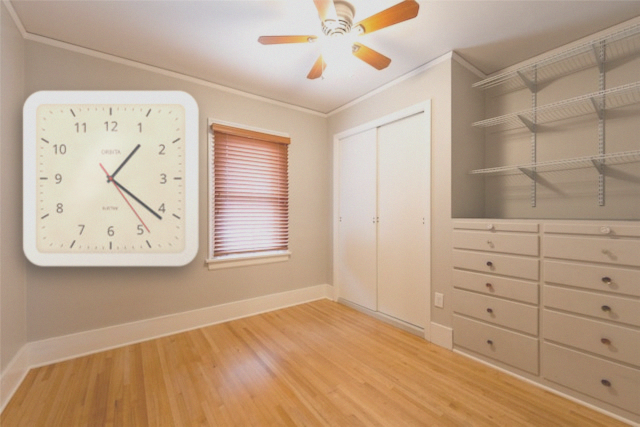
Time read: 1:21:24
